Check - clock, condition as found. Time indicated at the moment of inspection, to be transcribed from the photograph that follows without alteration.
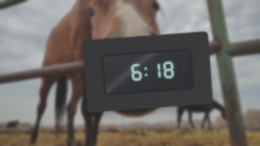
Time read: 6:18
